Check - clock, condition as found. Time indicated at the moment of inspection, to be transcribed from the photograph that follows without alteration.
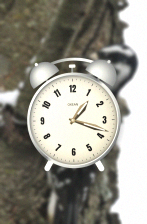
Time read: 1:18
